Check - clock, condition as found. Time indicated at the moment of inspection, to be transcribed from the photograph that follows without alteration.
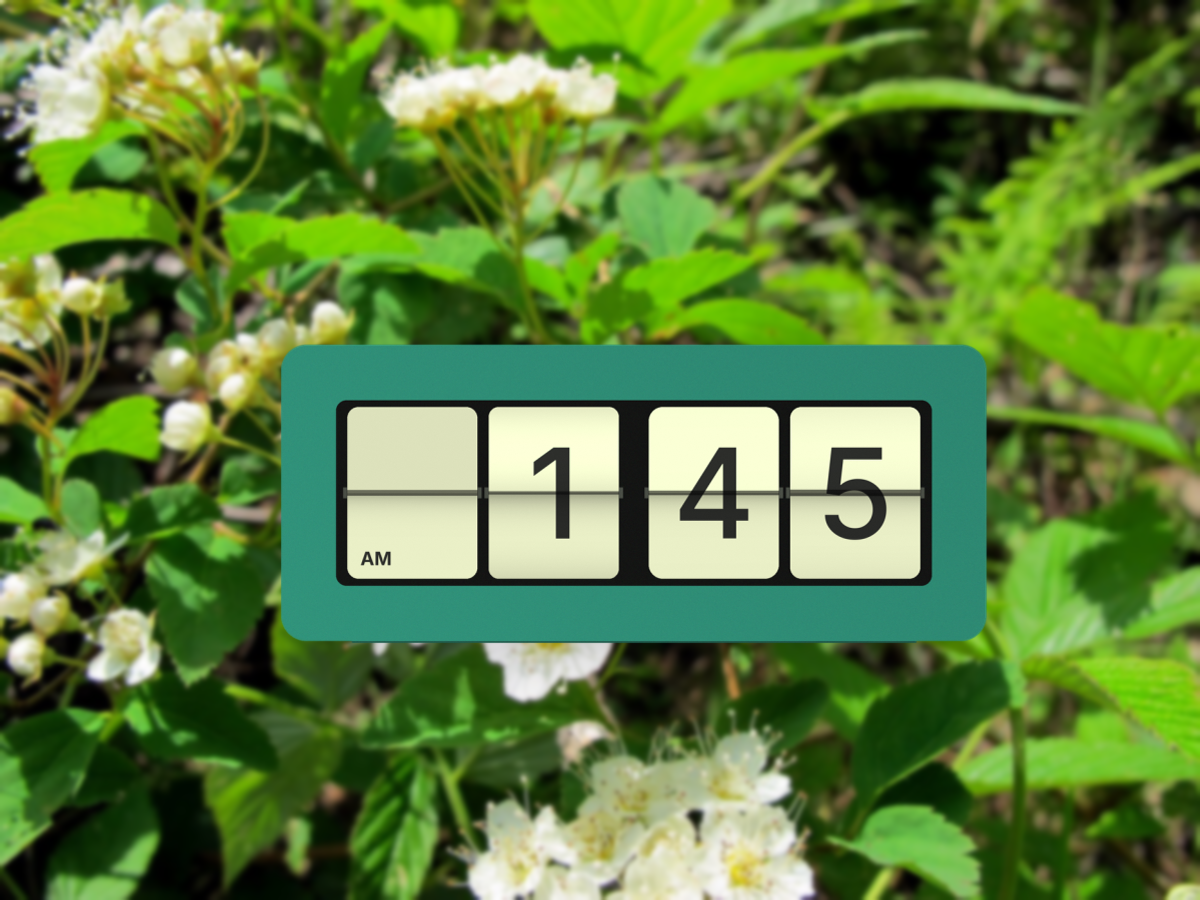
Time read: 1:45
